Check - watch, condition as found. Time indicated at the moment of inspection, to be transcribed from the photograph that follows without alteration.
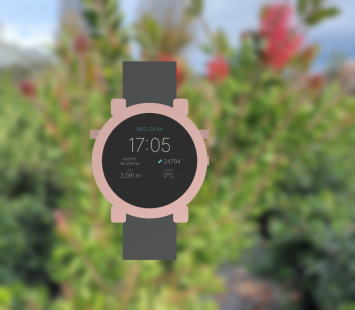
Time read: 17:05
